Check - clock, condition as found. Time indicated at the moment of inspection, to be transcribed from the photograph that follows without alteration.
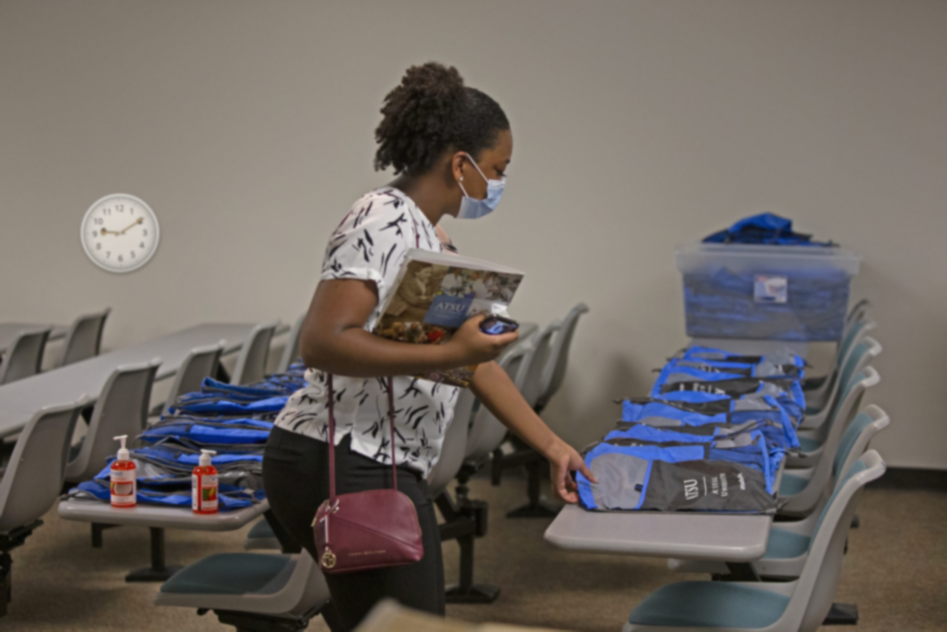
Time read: 9:10
